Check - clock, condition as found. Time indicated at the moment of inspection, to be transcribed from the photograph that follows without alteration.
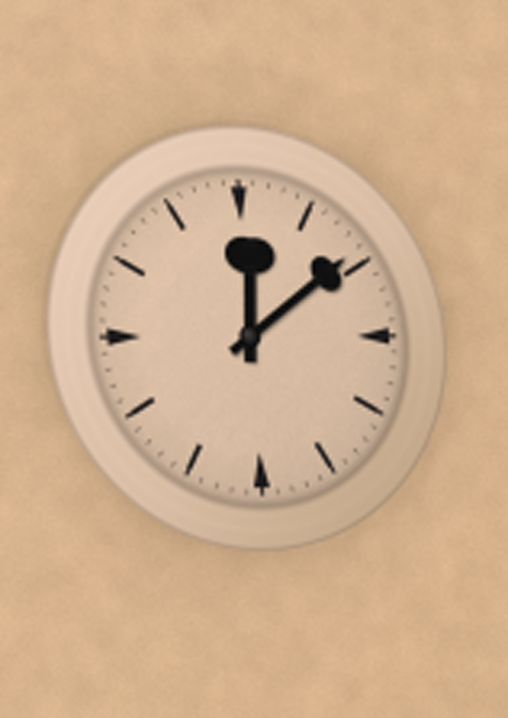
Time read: 12:09
